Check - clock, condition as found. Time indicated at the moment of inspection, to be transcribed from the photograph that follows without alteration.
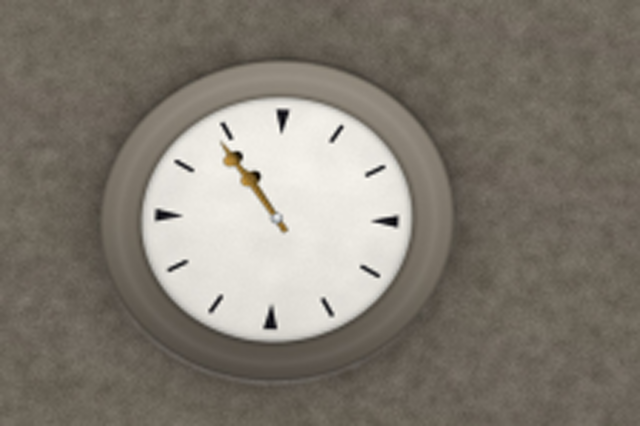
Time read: 10:54
